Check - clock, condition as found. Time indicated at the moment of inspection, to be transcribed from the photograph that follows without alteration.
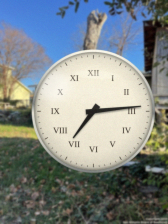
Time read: 7:14
